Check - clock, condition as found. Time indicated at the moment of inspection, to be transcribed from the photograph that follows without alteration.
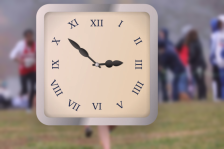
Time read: 2:52
